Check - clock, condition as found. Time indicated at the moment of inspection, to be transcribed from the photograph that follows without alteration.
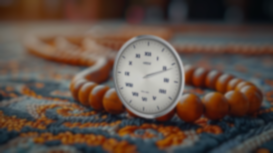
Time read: 2:11
